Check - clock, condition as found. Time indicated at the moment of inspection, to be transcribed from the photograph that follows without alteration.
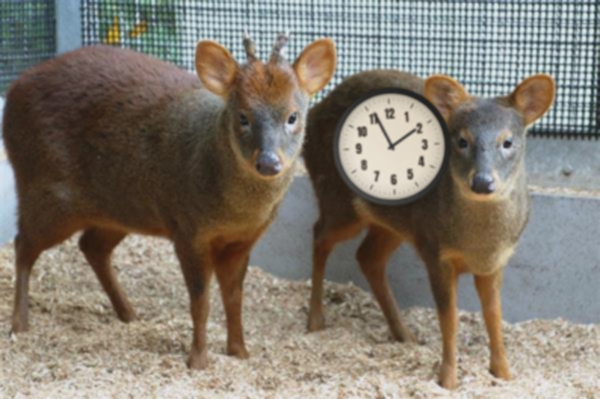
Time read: 1:56
